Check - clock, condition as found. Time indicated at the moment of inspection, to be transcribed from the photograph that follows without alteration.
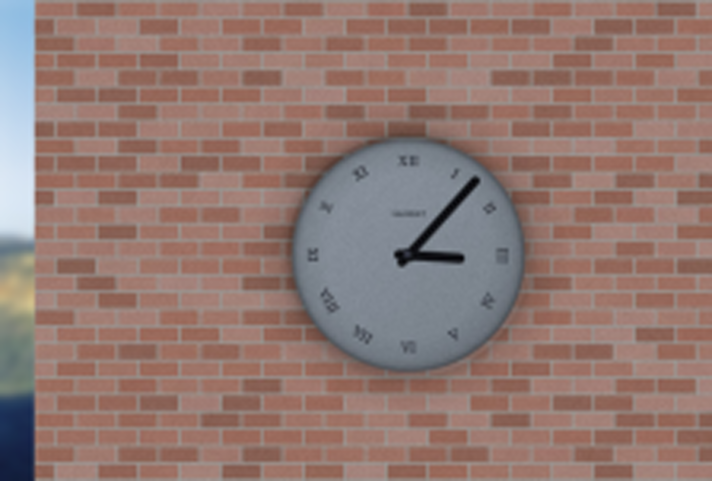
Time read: 3:07
